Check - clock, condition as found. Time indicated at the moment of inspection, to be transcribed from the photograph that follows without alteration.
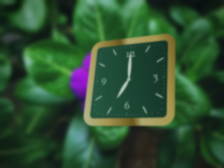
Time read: 7:00
